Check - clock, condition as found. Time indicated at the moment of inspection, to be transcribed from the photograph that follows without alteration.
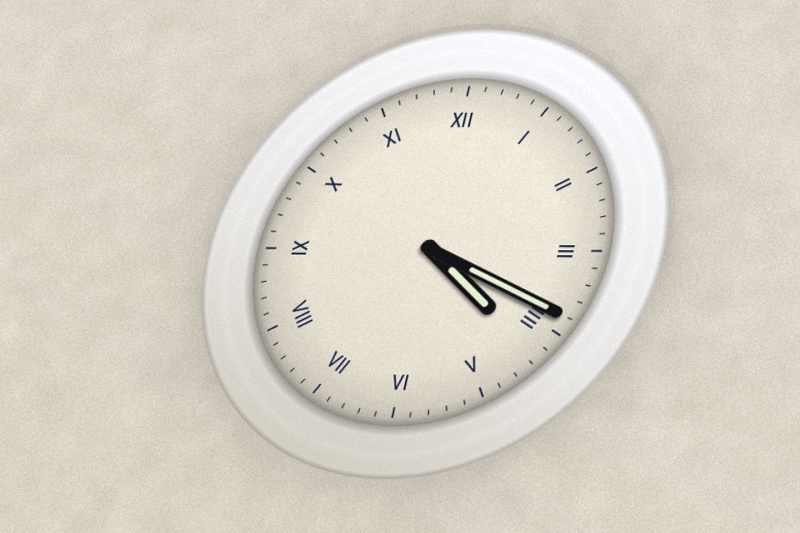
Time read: 4:19
